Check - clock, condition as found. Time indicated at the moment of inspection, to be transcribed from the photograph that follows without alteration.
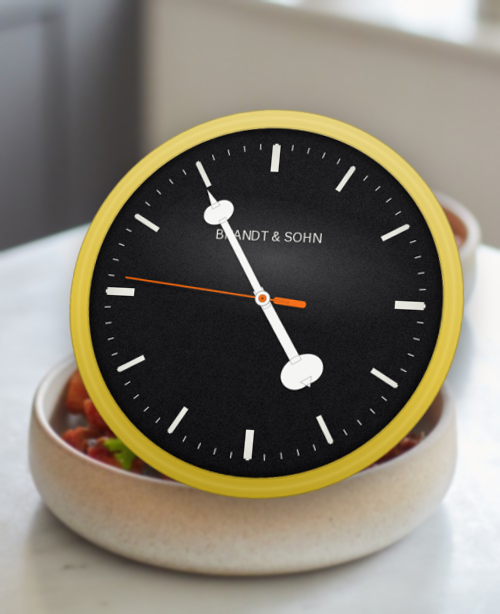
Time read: 4:54:46
